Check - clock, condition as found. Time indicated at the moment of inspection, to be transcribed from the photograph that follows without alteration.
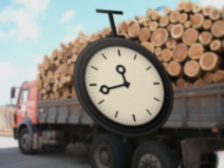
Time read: 11:43
